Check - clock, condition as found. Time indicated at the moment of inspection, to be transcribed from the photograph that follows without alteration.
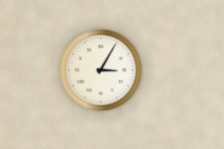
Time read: 3:05
